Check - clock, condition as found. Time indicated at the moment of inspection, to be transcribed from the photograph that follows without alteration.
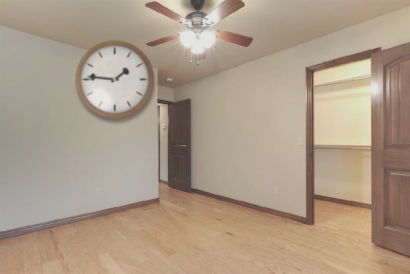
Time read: 1:46
